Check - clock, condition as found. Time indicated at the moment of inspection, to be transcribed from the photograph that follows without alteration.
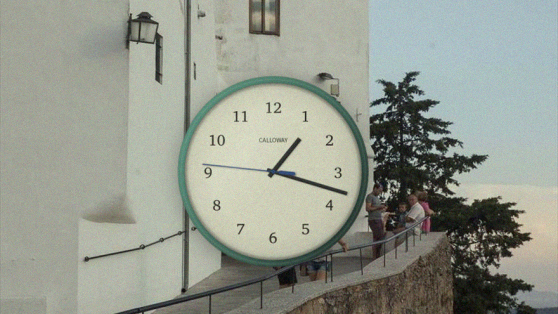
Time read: 1:17:46
